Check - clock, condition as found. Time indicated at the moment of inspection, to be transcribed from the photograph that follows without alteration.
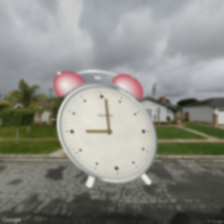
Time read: 9:01
